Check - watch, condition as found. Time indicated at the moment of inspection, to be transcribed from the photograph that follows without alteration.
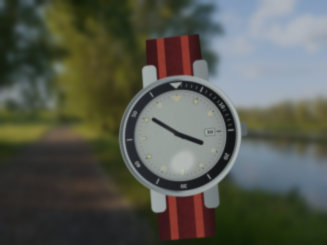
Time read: 3:51
